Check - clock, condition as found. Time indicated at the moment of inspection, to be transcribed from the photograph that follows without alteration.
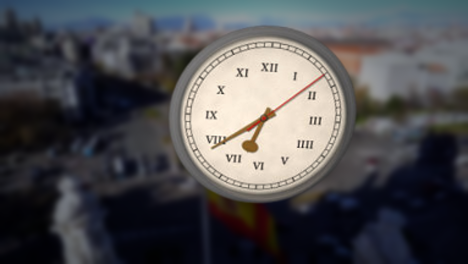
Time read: 6:39:08
